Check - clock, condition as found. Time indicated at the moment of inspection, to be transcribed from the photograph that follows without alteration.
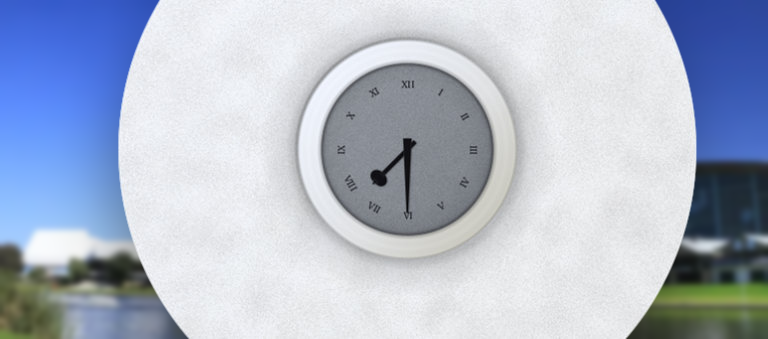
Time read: 7:30
